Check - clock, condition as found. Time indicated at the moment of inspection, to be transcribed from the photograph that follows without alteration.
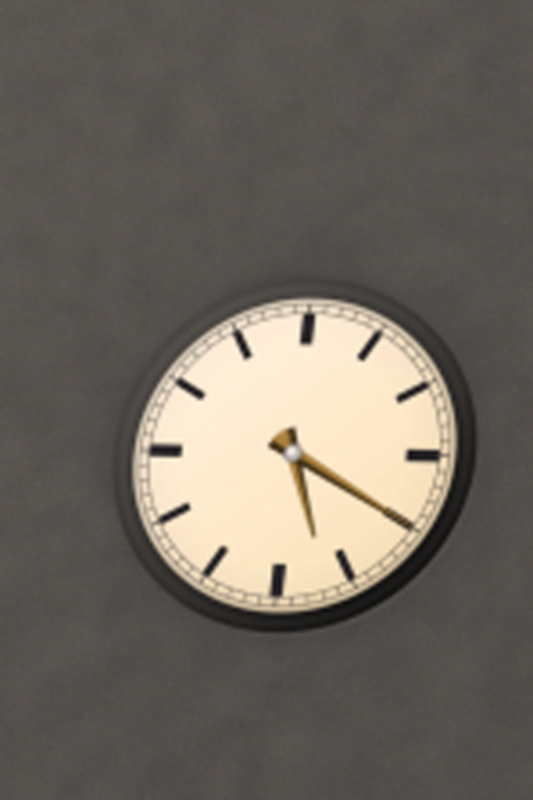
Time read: 5:20
